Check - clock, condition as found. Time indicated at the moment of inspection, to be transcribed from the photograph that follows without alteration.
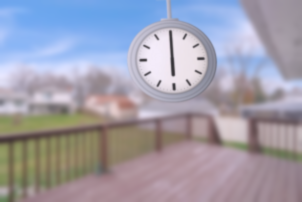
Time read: 6:00
